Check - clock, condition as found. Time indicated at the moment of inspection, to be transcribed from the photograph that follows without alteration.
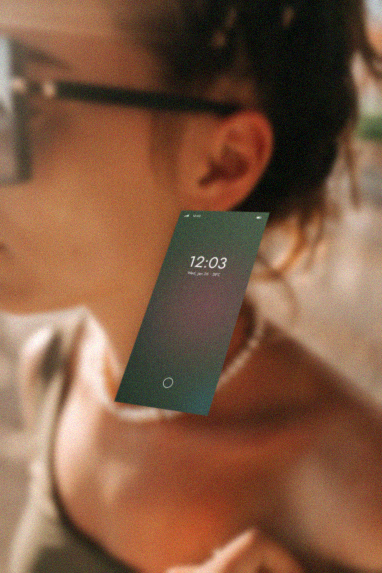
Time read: 12:03
